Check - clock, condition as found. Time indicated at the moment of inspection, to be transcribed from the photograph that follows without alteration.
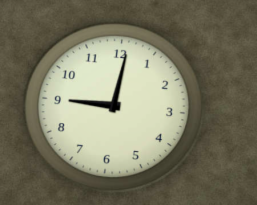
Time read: 9:01
